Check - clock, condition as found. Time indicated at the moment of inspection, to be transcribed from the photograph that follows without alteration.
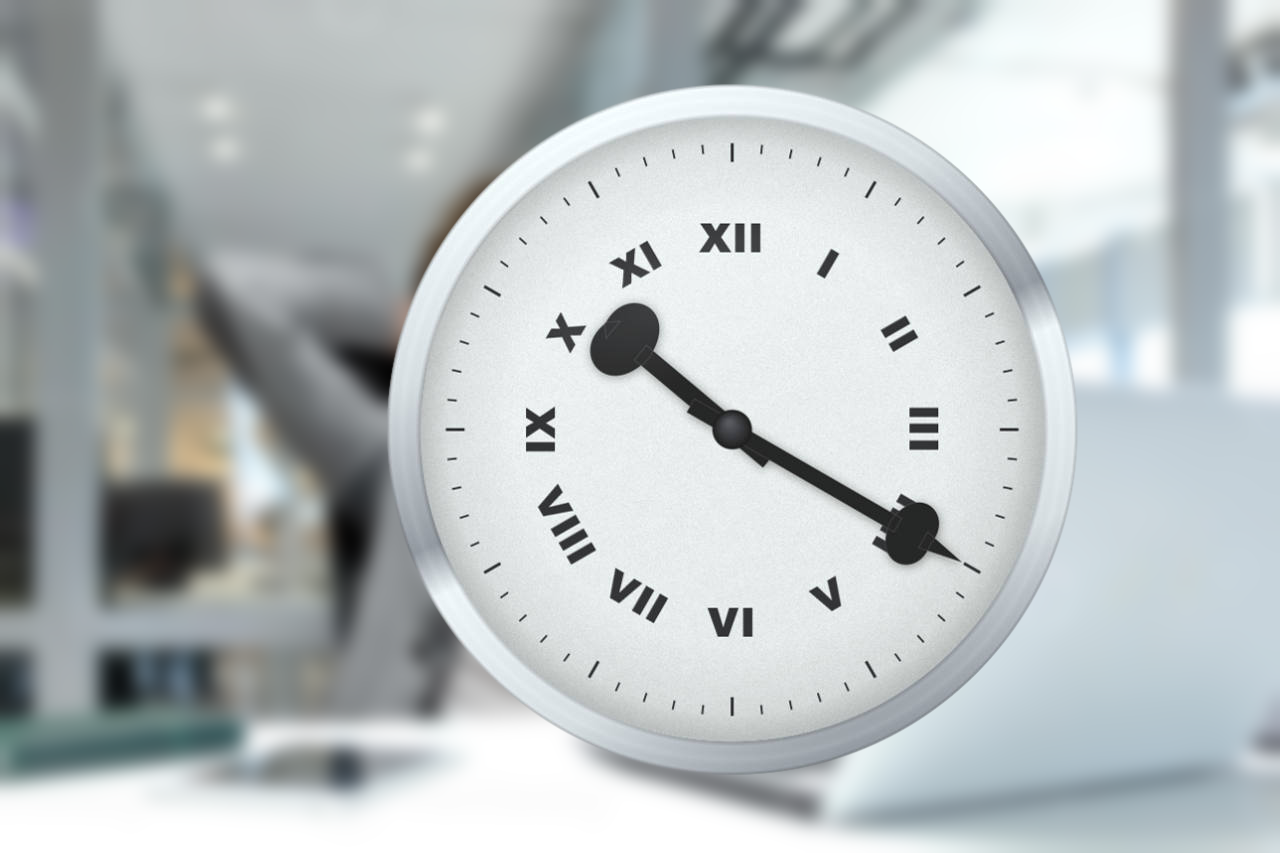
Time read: 10:20
